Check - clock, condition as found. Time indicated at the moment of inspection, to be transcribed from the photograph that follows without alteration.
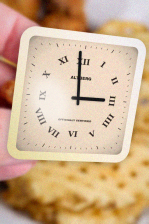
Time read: 2:59
